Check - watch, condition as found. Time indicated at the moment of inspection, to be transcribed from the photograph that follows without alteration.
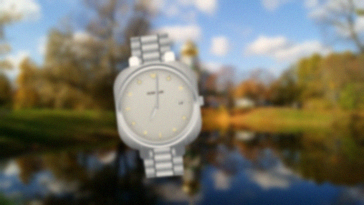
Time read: 7:01
